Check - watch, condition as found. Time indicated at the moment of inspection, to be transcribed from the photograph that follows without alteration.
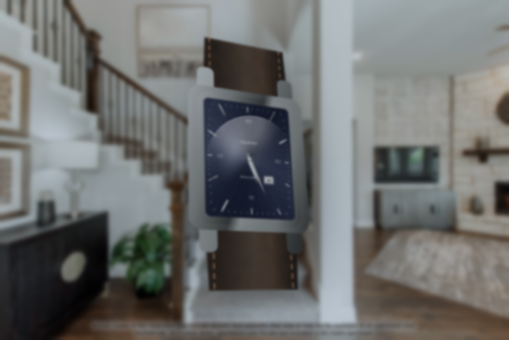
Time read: 5:26
